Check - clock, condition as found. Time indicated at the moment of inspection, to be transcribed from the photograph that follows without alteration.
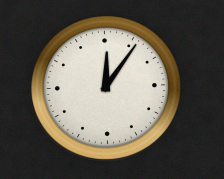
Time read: 12:06
